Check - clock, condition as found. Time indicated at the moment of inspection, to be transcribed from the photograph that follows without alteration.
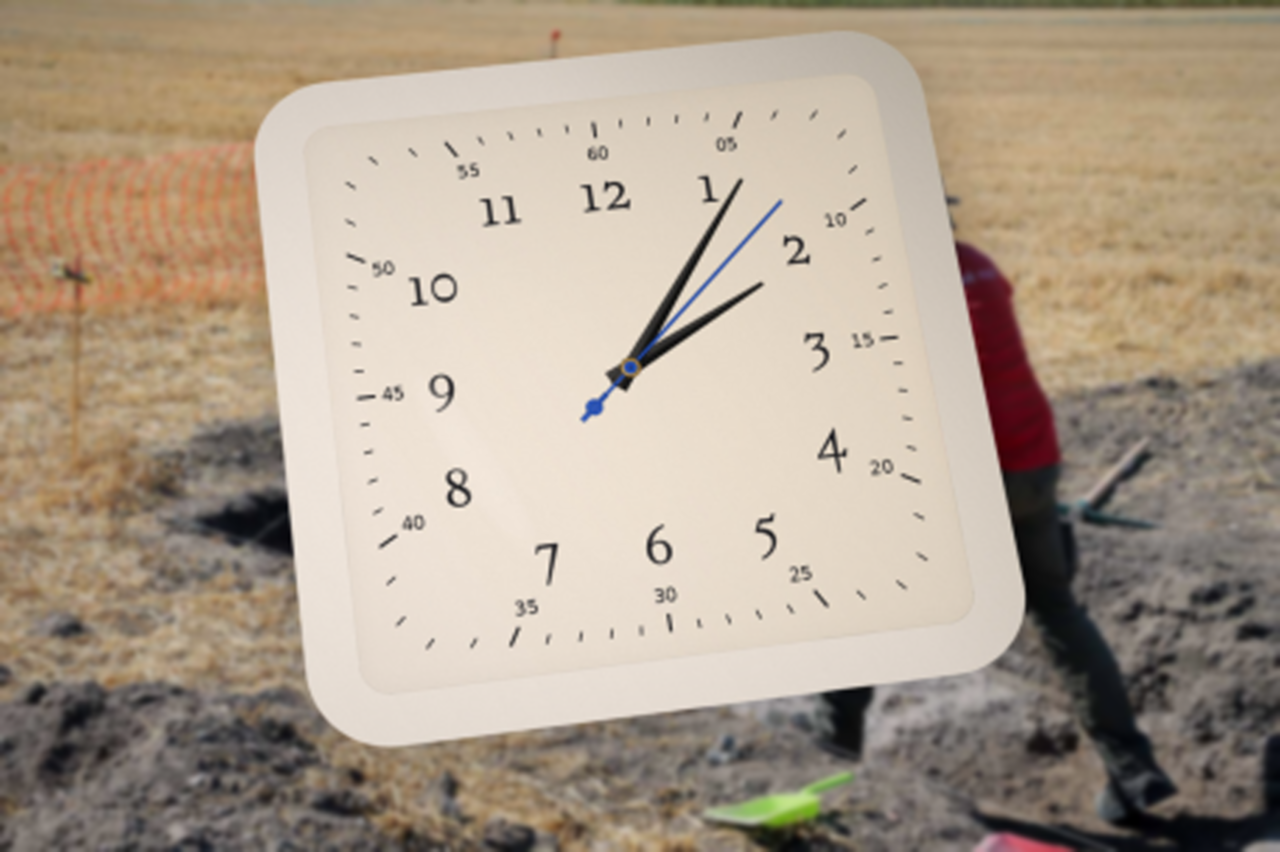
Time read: 2:06:08
